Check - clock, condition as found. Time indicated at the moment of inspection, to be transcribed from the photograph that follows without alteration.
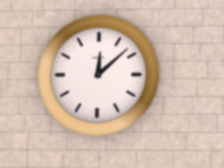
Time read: 12:08
